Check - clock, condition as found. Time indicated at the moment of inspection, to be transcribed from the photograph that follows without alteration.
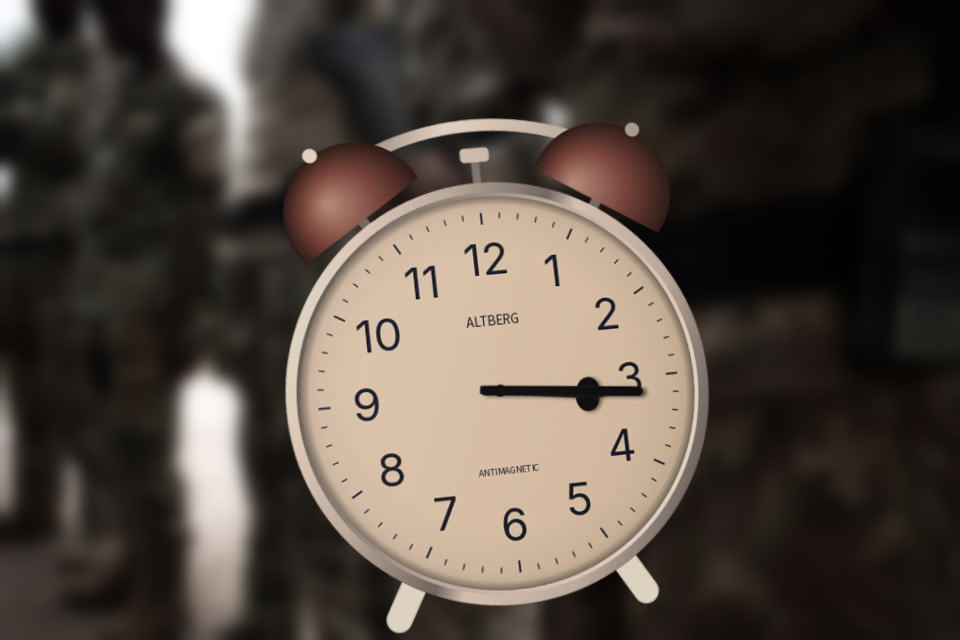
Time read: 3:16
